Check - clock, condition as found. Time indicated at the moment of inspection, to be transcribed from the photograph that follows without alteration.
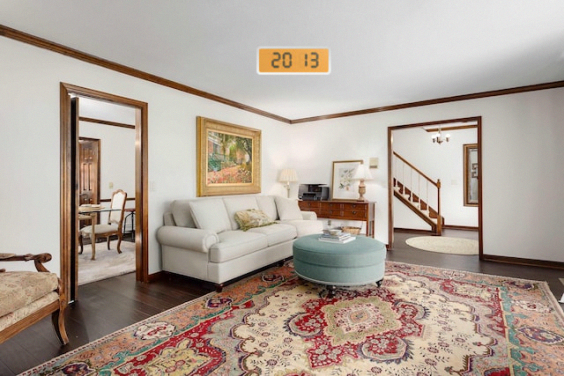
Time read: 20:13
